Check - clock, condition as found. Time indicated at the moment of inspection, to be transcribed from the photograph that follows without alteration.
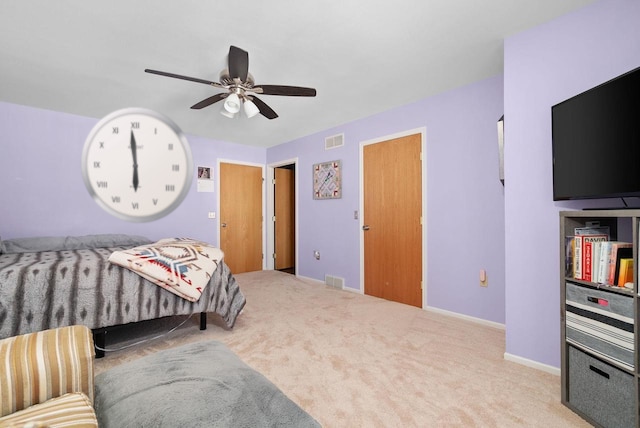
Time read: 5:59
